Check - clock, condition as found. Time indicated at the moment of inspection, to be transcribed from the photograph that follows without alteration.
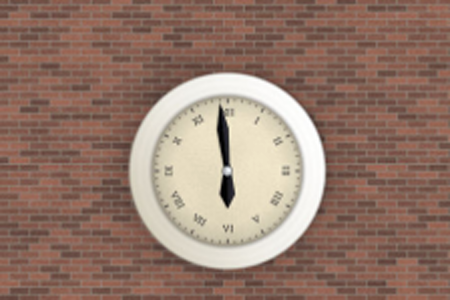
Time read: 5:59
